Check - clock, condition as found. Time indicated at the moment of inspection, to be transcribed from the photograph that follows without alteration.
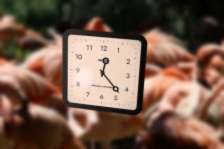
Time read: 12:23
